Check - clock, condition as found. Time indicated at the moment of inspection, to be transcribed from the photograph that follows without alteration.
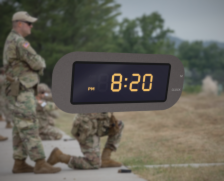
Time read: 8:20
